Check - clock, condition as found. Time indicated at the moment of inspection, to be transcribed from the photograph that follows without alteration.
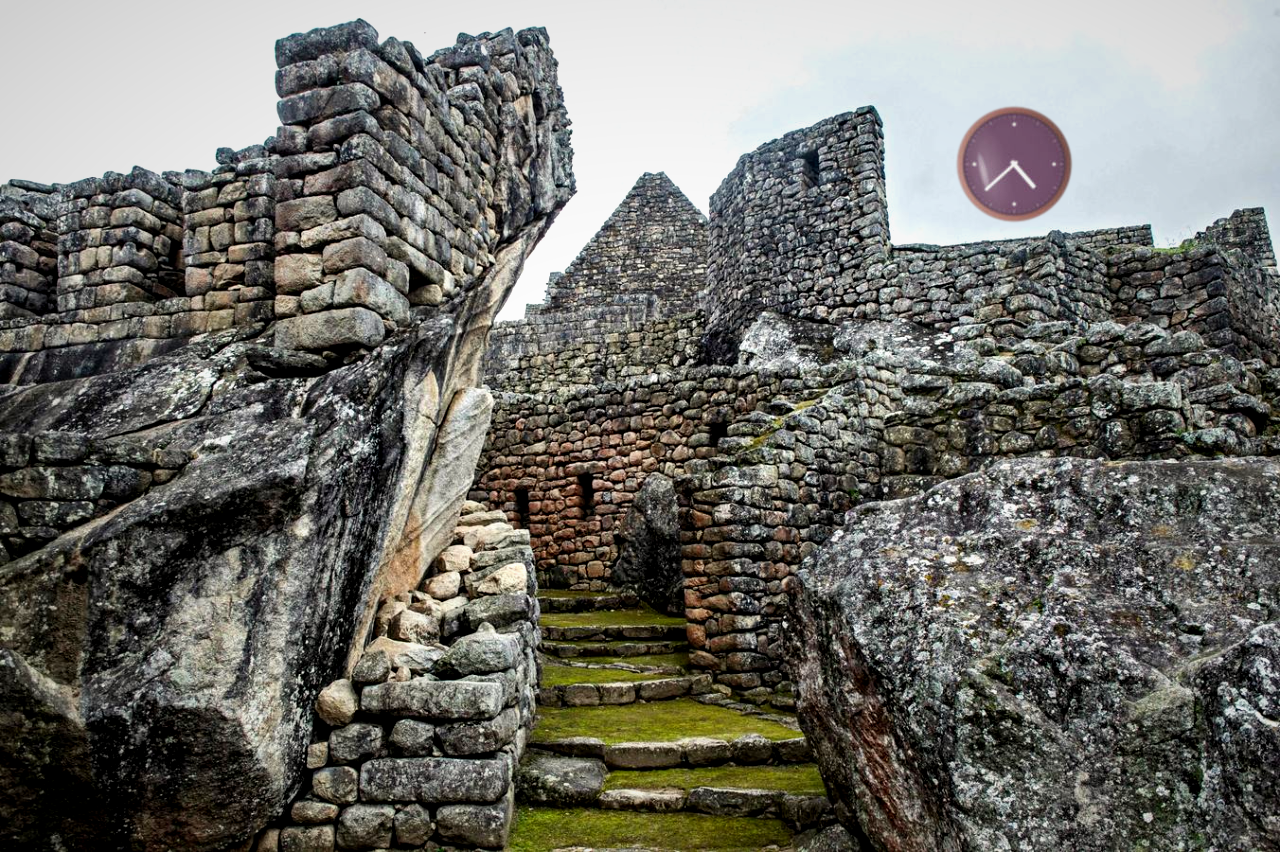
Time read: 4:38
